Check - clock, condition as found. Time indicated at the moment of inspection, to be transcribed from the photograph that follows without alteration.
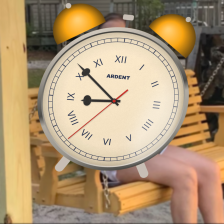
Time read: 8:51:37
